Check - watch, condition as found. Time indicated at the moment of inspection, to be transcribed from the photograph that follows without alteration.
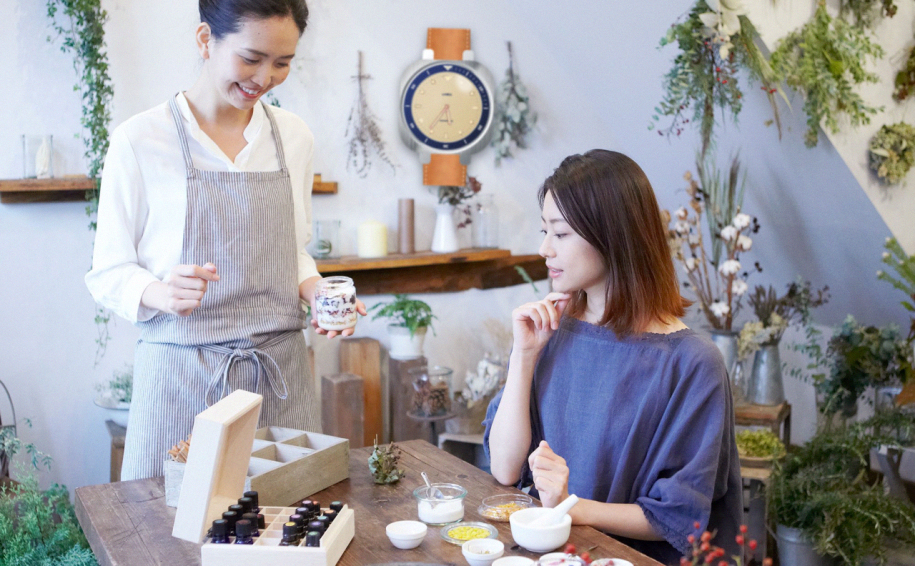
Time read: 5:36
